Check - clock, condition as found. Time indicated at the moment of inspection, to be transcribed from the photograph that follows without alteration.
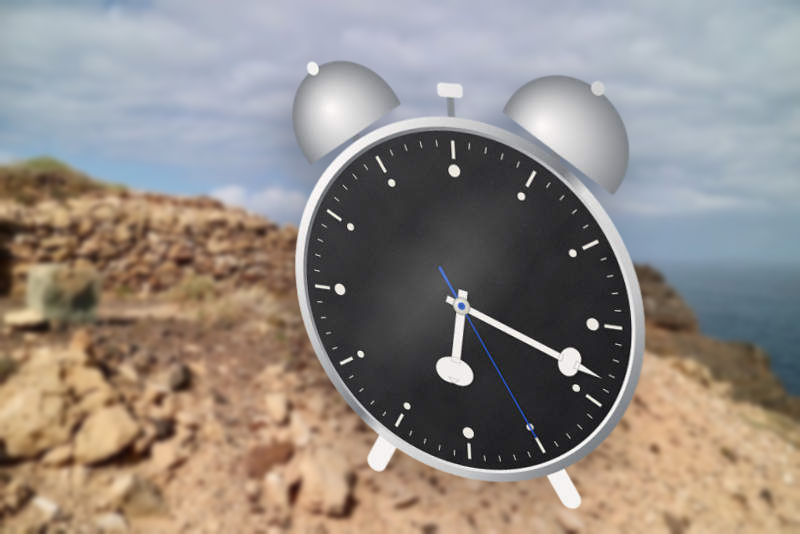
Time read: 6:18:25
